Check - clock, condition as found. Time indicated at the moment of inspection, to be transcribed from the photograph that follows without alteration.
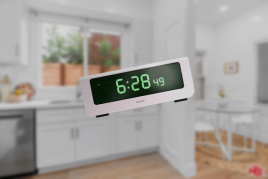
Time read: 6:28:49
